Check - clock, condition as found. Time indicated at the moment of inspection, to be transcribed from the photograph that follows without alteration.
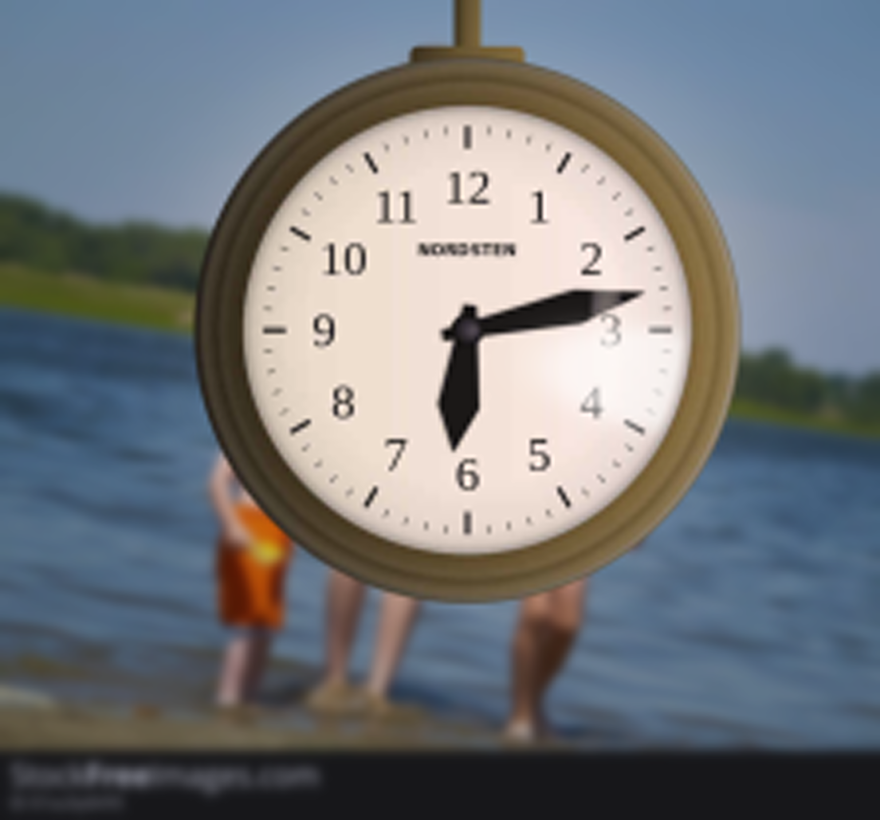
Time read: 6:13
